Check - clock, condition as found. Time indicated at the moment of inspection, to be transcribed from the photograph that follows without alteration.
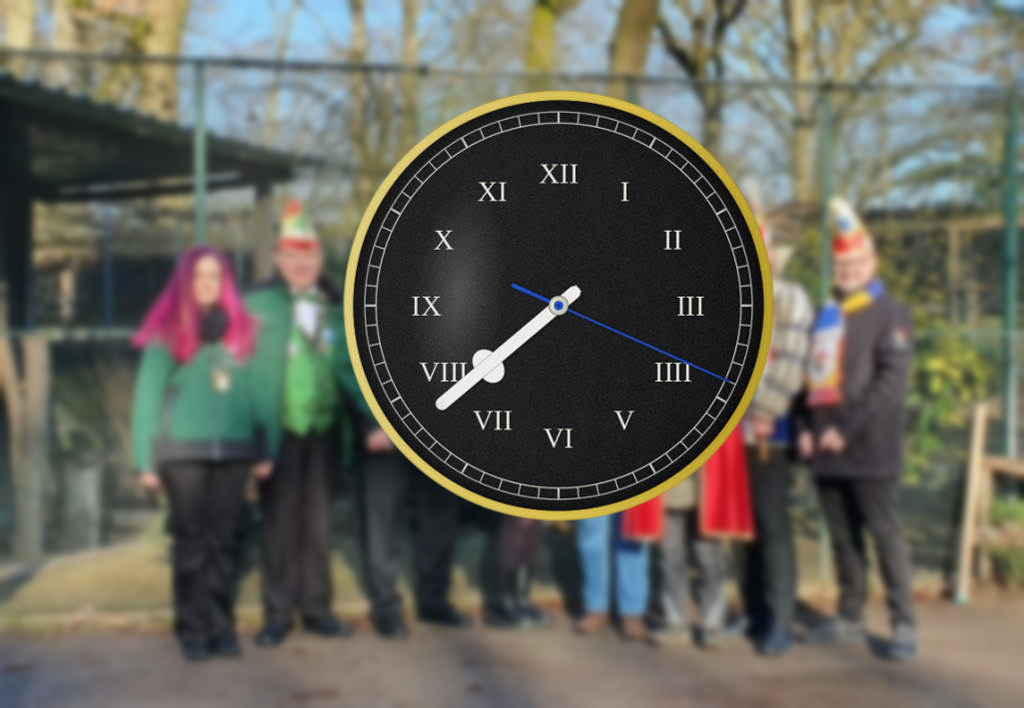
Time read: 7:38:19
